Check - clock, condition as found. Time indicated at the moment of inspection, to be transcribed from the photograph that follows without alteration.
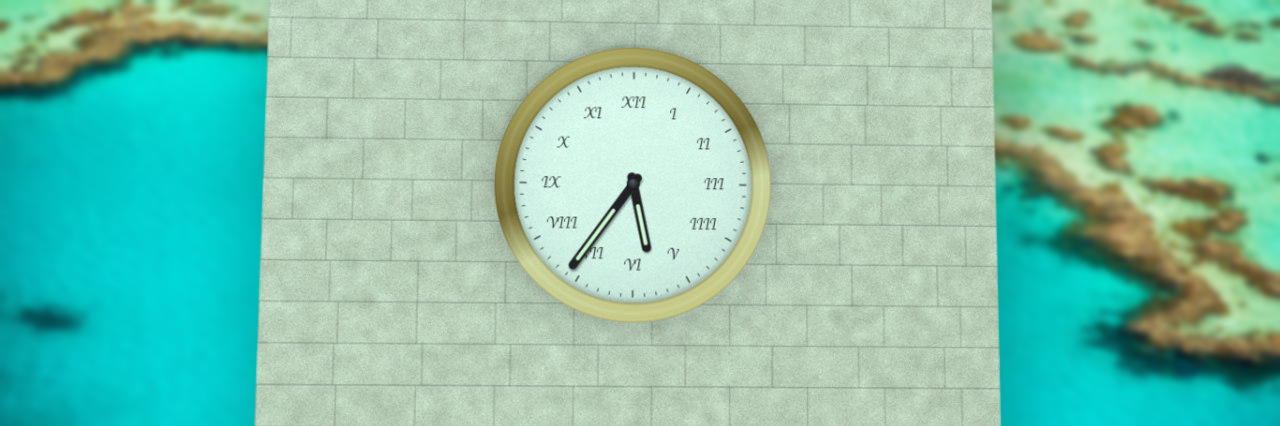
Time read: 5:36
